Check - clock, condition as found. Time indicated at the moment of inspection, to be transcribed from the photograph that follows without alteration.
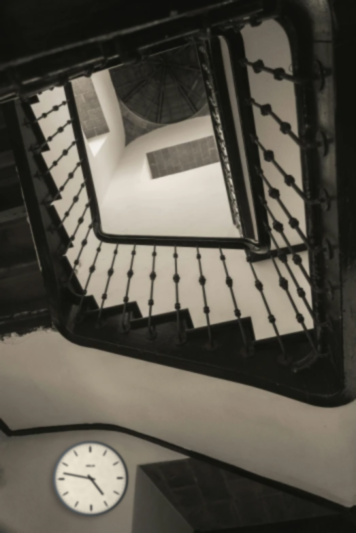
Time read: 4:47
